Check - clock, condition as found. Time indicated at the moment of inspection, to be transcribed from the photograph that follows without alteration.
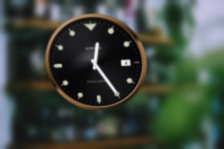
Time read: 12:25
